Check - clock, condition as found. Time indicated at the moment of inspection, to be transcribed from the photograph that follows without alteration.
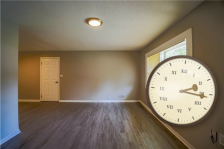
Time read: 2:16
